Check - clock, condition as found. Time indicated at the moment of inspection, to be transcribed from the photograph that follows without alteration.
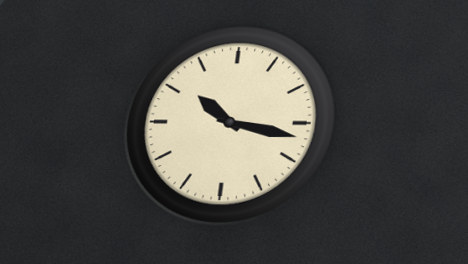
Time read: 10:17
